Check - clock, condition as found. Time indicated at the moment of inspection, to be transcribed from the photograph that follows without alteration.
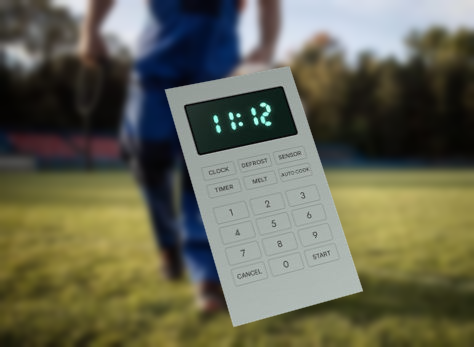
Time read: 11:12
